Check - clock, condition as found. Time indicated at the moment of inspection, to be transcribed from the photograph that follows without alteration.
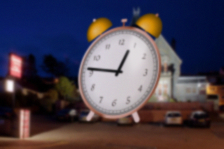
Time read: 12:46
